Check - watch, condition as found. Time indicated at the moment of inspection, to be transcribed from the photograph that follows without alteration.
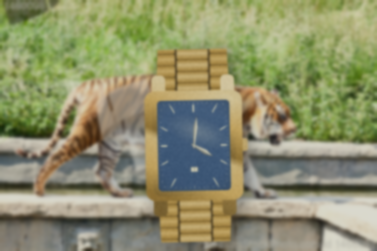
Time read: 4:01
